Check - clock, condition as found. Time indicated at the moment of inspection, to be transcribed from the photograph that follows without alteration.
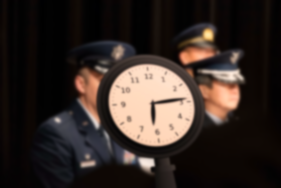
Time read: 6:14
